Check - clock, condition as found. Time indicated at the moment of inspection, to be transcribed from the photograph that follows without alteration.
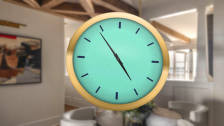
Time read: 4:54
